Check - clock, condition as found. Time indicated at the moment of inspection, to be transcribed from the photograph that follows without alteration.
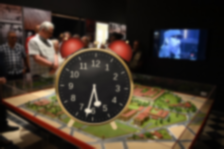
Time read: 5:32
